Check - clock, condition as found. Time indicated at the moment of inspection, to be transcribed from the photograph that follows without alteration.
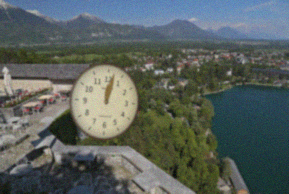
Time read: 12:02
